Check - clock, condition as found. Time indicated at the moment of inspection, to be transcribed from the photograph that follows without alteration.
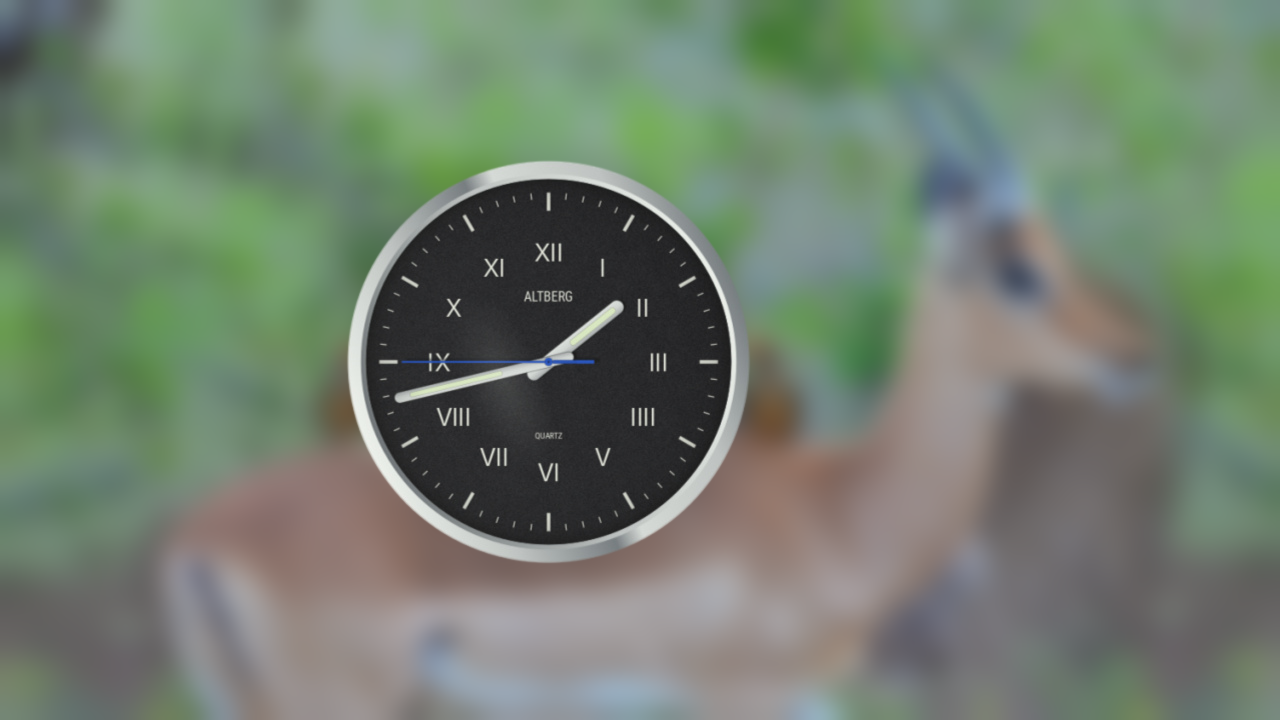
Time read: 1:42:45
